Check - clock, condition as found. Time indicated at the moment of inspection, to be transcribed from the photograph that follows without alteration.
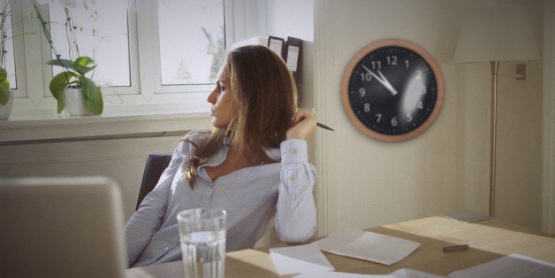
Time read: 10:52
